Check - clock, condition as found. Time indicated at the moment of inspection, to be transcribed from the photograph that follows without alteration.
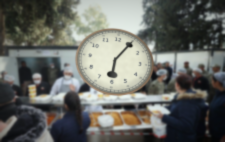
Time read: 6:05
